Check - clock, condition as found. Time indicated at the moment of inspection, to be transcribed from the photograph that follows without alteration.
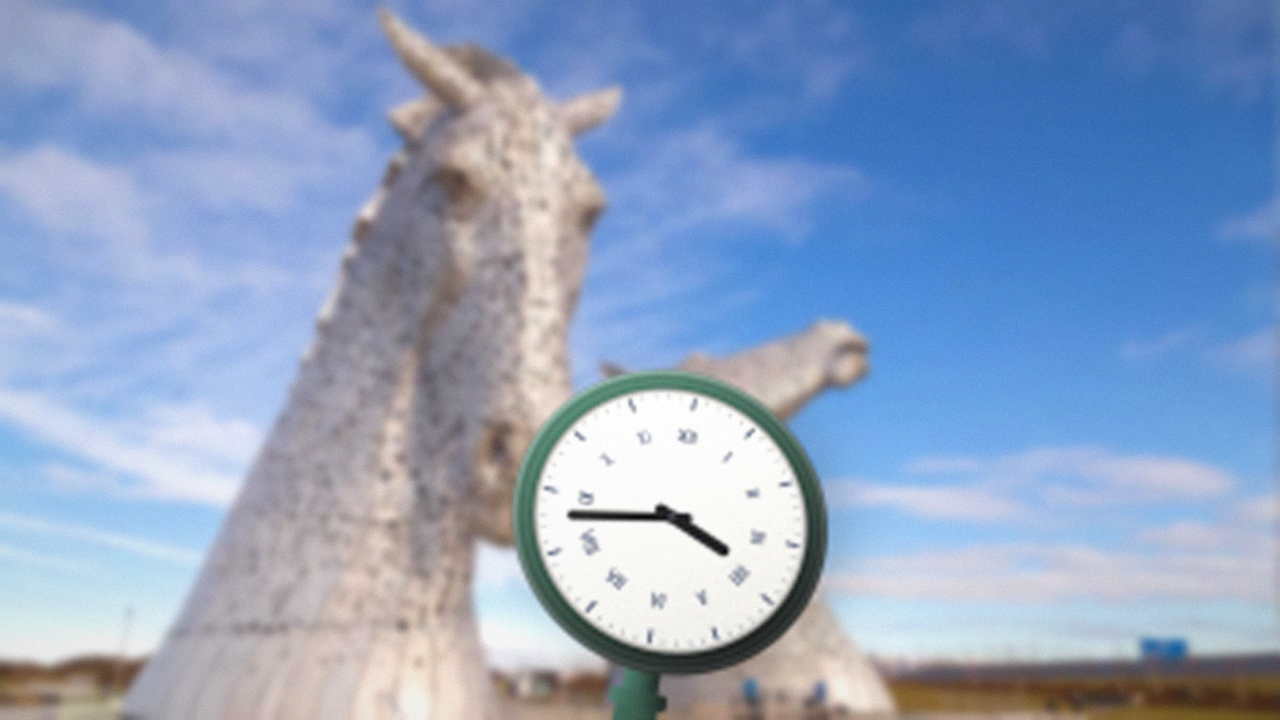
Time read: 3:43
